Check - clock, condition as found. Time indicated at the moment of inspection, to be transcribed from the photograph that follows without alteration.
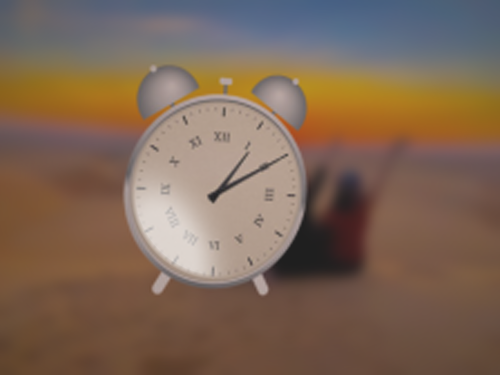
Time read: 1:10
